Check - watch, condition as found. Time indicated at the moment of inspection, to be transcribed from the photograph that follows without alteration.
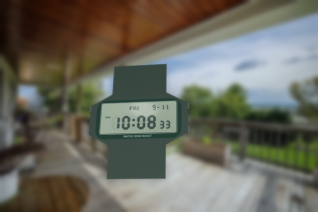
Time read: 10:08:33
